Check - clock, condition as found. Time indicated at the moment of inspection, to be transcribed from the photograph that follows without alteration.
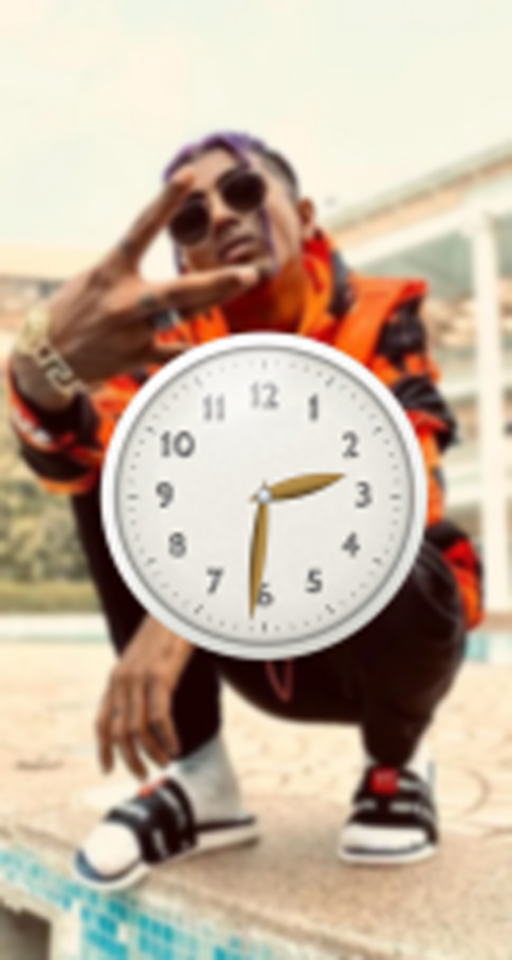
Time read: 2:31
